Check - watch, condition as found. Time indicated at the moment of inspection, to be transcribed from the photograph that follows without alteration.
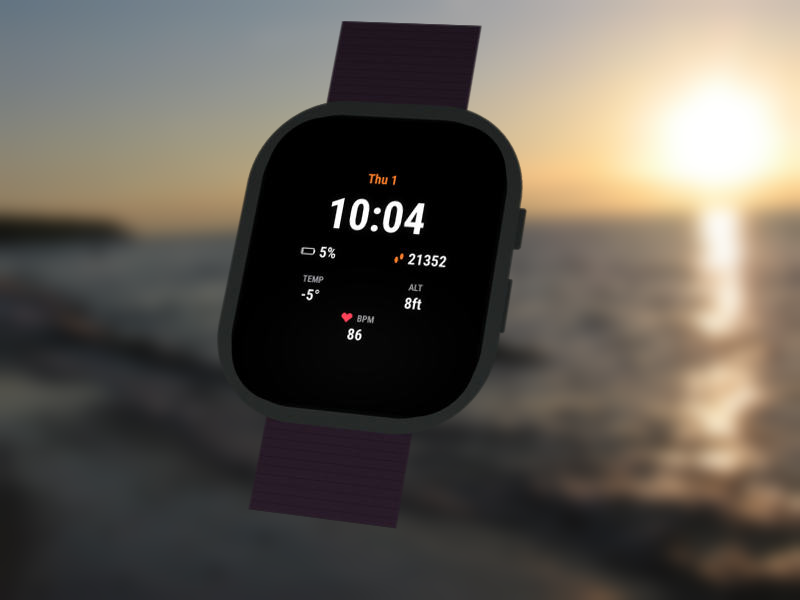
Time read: 10:04
